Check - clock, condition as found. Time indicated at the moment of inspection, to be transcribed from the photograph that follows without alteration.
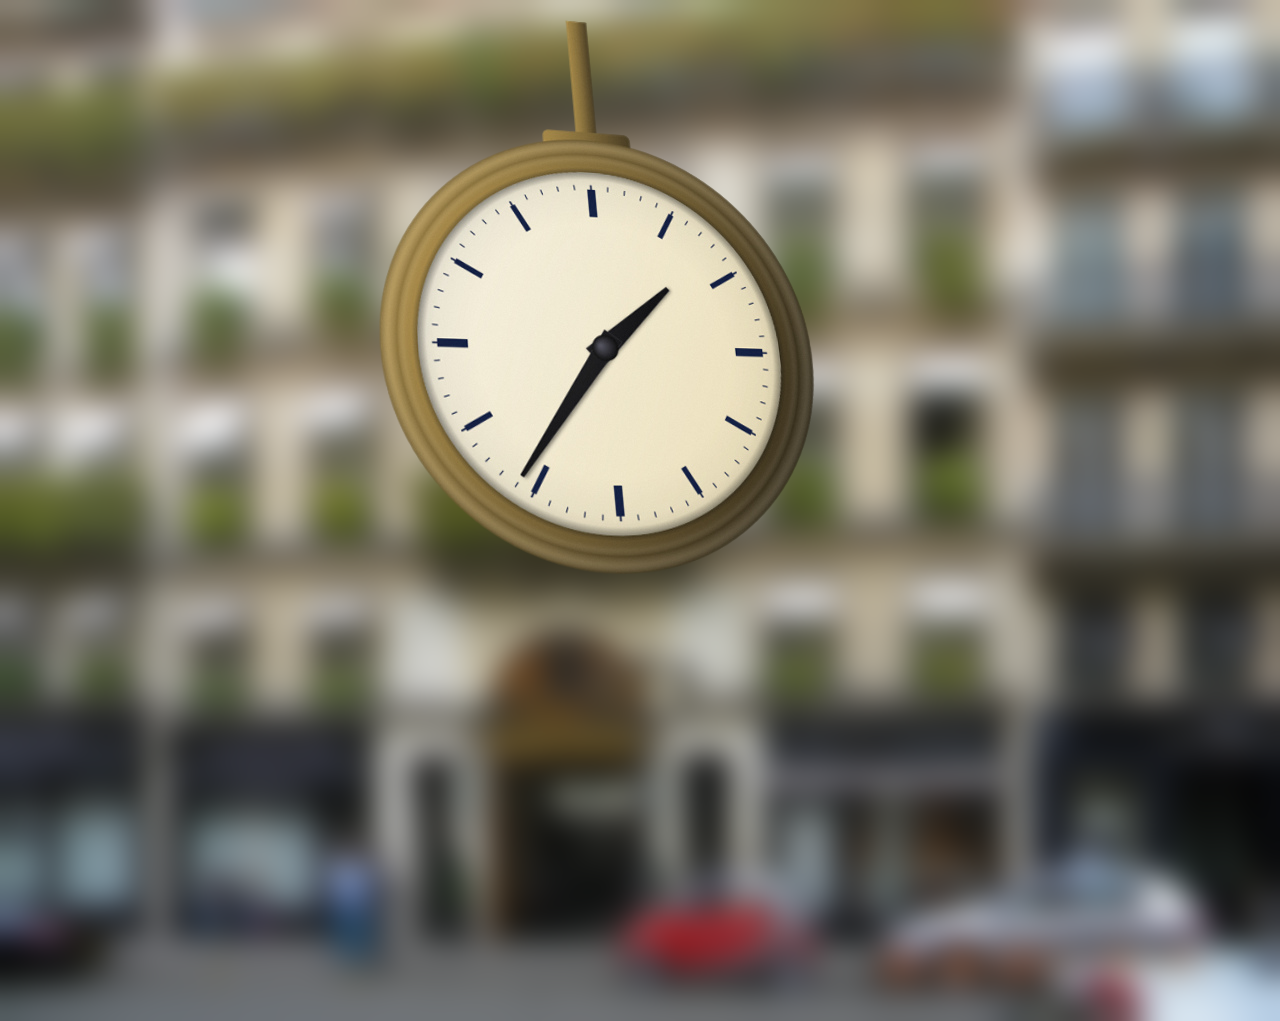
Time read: 1:36
